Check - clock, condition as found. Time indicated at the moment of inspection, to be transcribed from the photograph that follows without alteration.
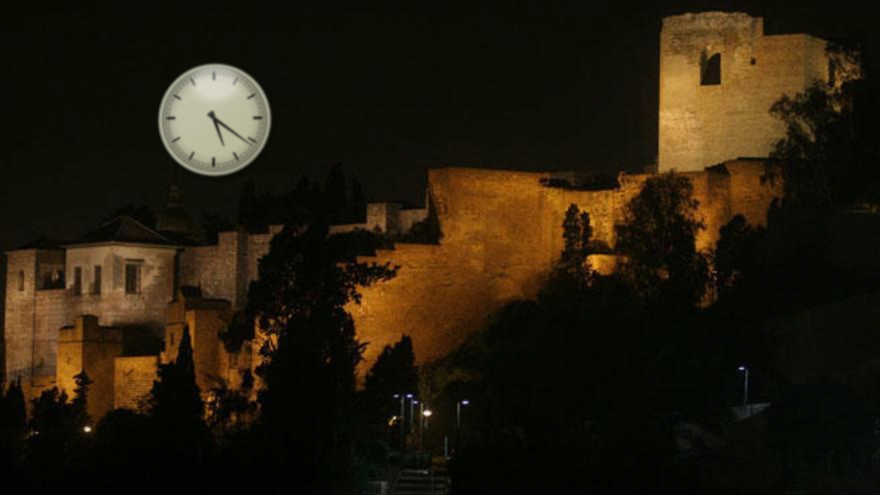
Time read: 5:21
